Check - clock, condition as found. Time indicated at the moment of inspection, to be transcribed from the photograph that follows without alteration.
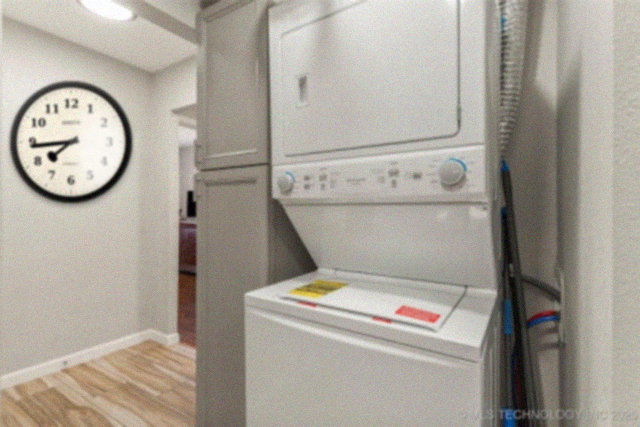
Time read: 7:44
